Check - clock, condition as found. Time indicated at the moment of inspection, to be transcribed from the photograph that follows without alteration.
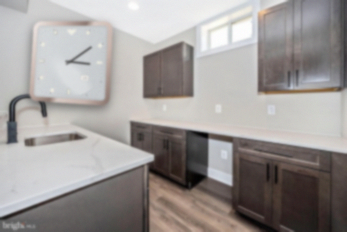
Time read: 3:09
